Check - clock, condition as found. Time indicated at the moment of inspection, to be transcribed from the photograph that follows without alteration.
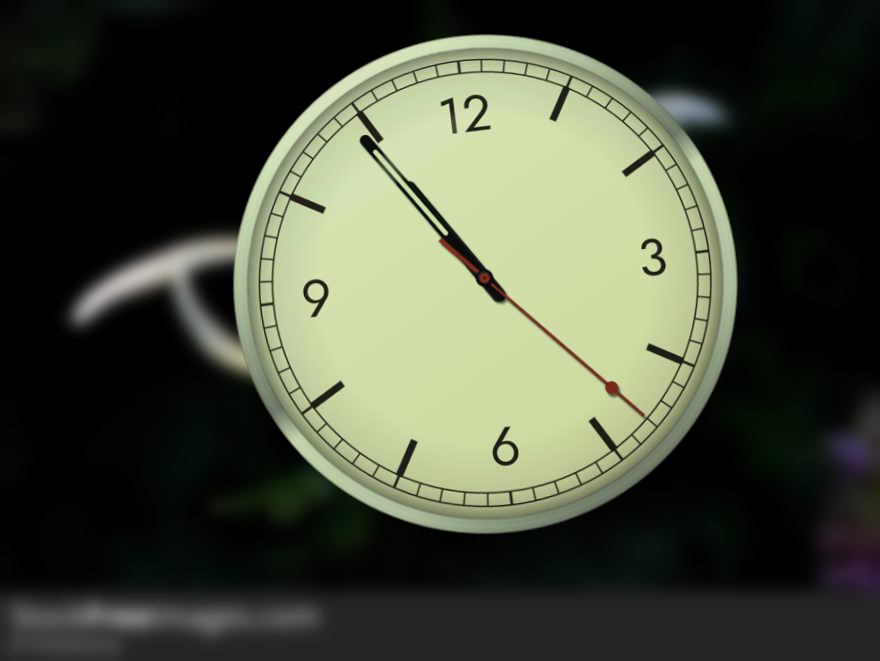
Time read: 10:54:23
